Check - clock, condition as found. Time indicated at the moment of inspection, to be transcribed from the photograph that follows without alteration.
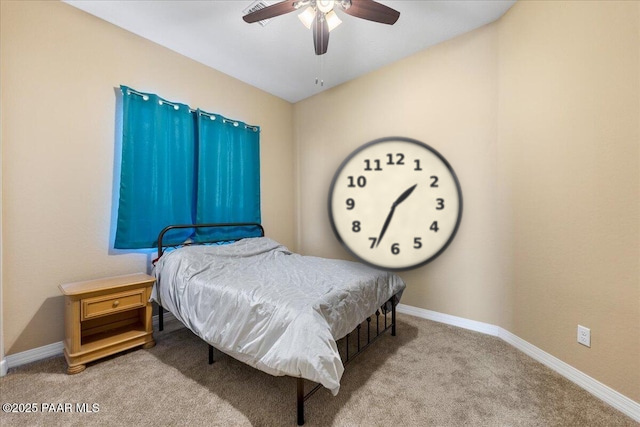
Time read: 1:34
